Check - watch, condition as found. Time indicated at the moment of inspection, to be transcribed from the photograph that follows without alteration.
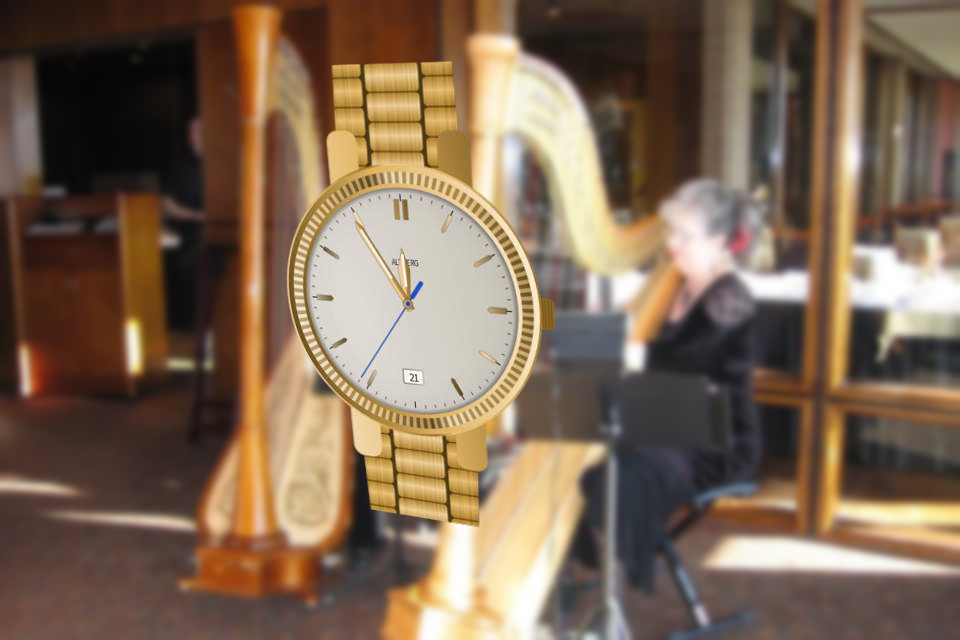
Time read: 11:54:36
